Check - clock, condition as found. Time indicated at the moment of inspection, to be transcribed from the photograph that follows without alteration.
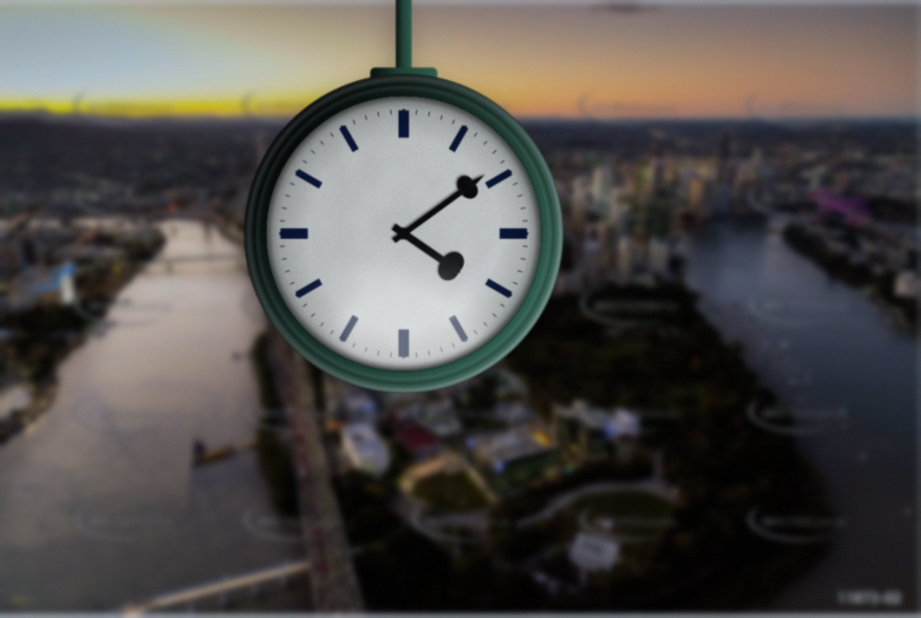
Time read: 4:09
